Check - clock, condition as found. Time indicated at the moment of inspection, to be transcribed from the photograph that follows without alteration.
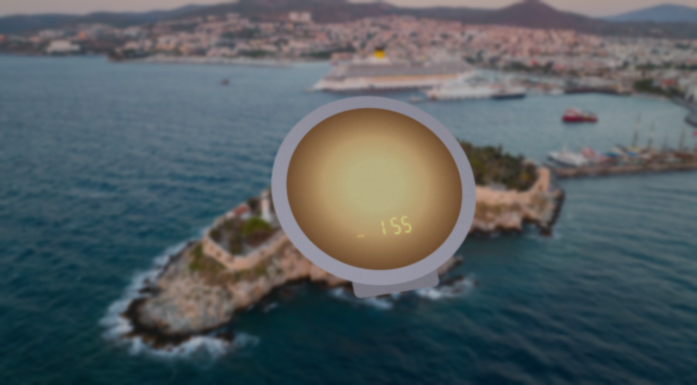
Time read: 1:55
